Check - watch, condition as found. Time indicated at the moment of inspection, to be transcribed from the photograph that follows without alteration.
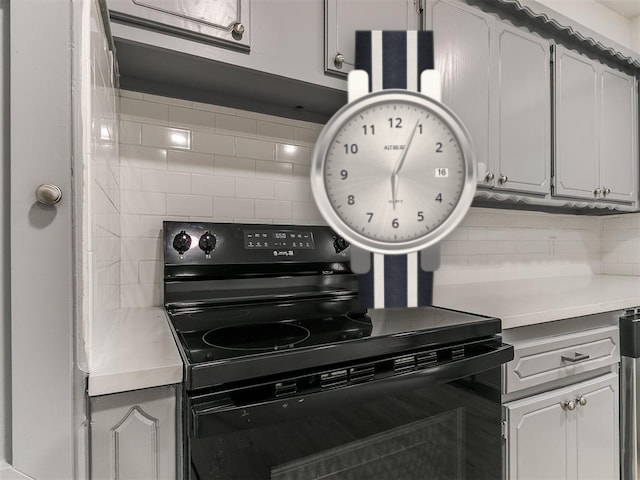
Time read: 6:04
